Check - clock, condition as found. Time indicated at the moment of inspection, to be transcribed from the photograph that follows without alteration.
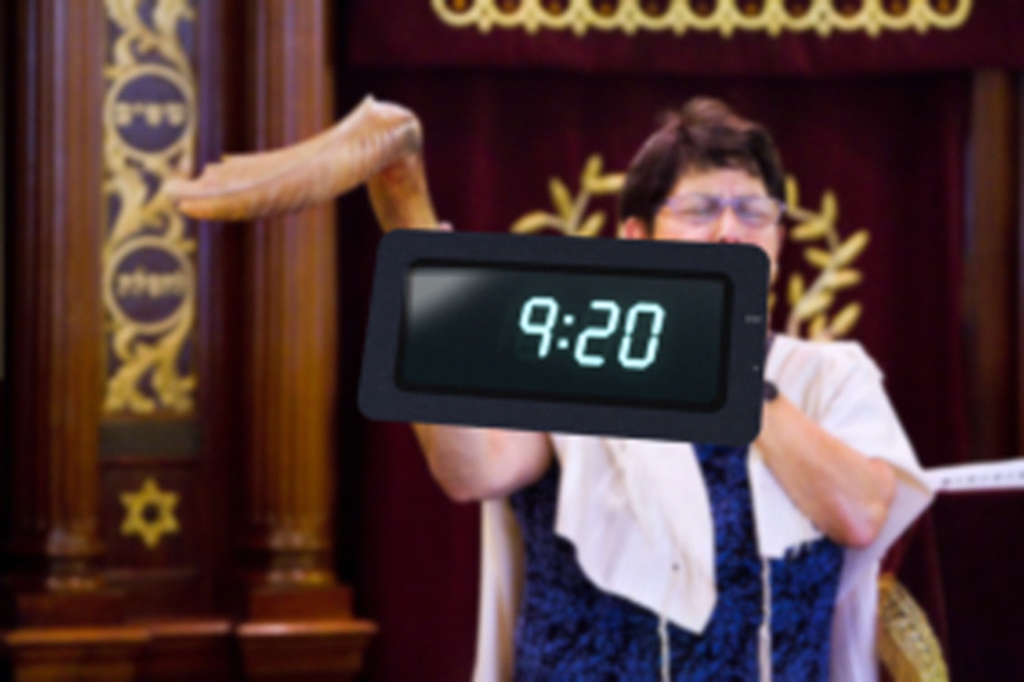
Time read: 9:20
